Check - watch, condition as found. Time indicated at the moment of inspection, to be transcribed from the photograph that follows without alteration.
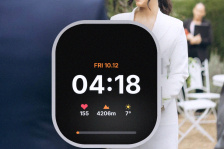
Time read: 4:18
